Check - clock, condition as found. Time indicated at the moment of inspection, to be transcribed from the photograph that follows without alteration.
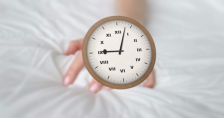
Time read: 9:03
